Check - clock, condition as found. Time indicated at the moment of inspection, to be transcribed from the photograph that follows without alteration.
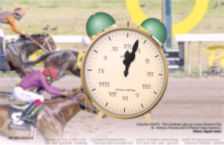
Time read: 12:03
